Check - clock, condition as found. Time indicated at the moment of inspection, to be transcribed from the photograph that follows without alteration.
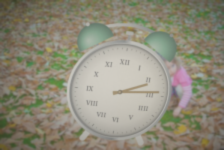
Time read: 2:14
